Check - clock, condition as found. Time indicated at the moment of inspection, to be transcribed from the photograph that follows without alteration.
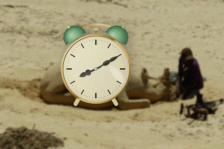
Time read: 8:10
